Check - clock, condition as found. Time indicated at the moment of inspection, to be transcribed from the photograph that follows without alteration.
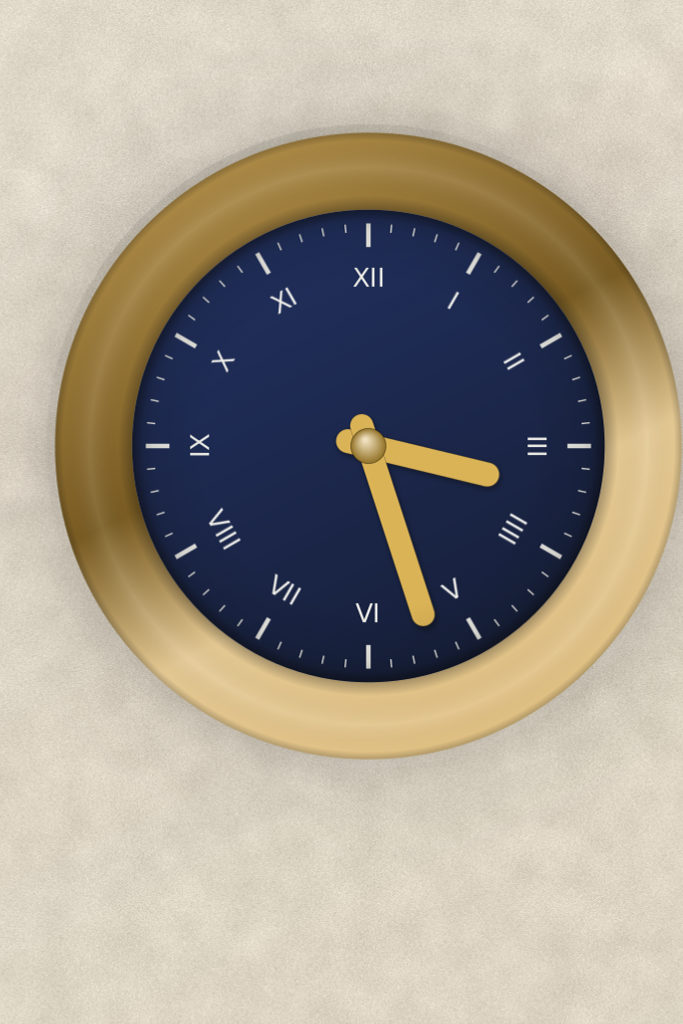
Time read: 3:27
